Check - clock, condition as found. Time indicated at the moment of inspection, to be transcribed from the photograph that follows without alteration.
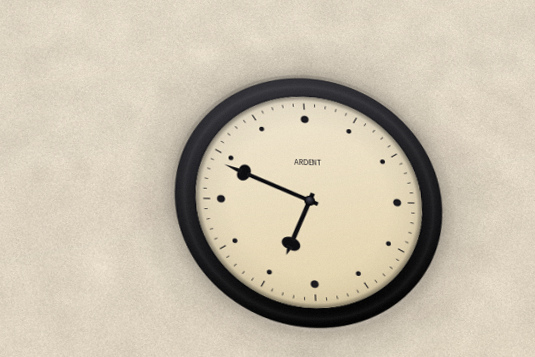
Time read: 6:49
